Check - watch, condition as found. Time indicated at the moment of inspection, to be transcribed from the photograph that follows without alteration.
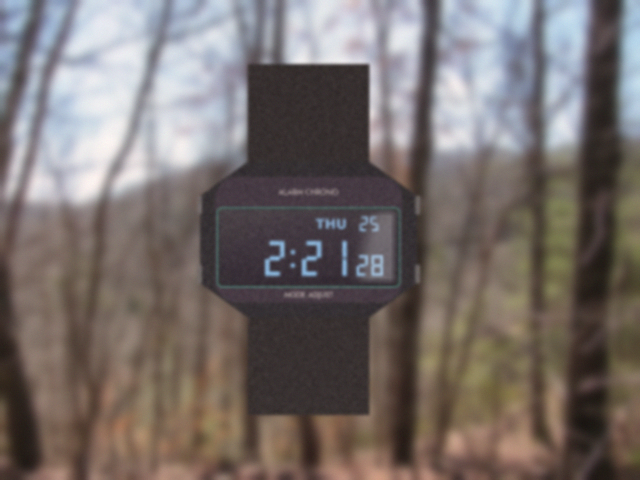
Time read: 2:21:28
